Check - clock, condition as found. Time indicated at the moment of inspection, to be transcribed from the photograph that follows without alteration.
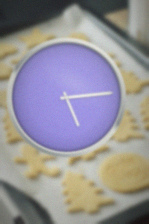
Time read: 5:14
